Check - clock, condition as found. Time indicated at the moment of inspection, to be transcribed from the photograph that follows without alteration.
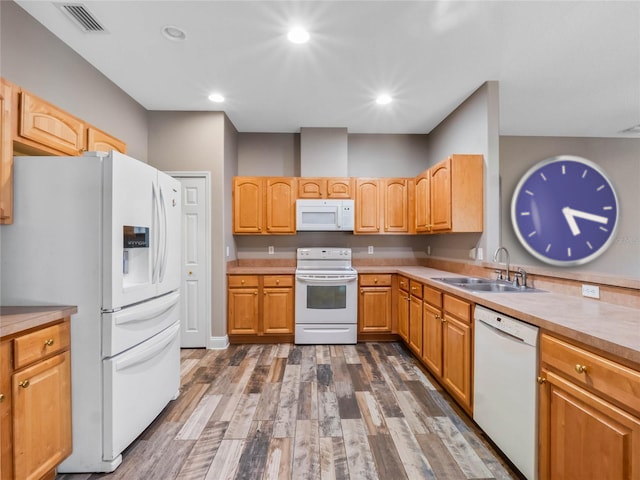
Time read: 5:18
